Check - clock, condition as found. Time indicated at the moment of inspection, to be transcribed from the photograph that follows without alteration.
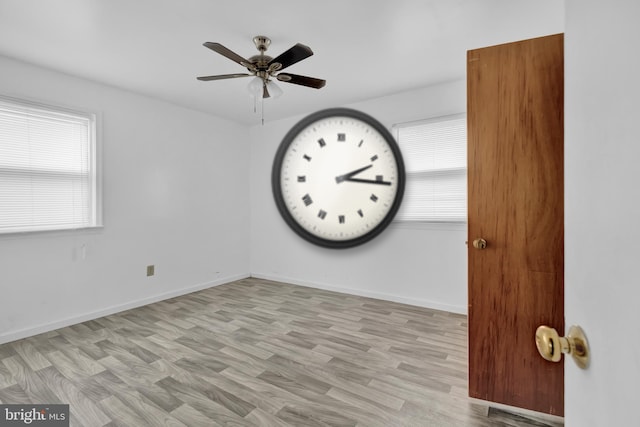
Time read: 2:16
